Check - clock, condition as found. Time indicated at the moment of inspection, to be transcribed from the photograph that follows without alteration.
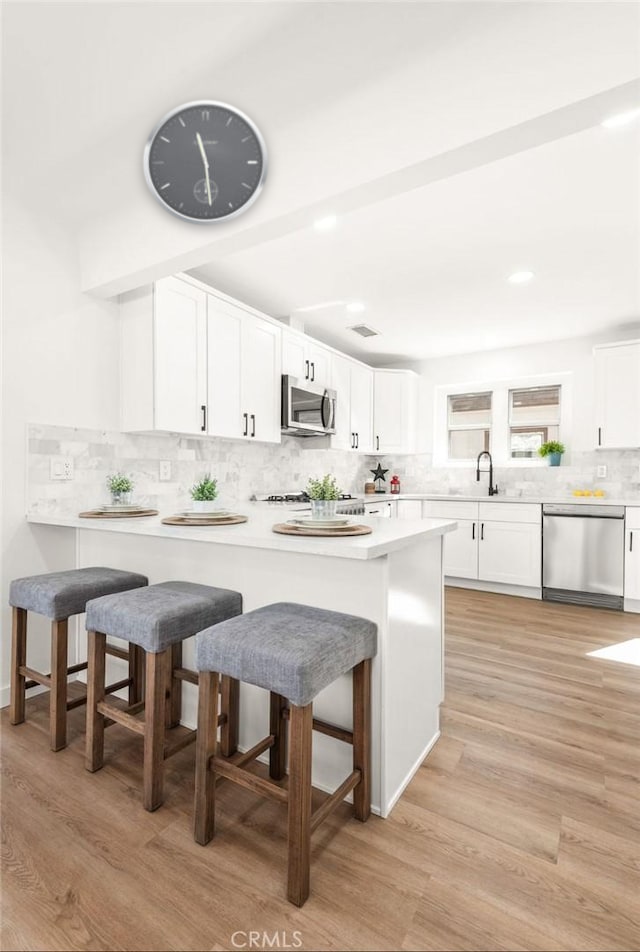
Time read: 11:29
